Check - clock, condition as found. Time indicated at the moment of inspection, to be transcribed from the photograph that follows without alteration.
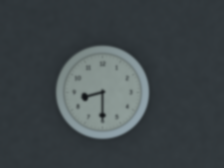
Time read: 8:30
